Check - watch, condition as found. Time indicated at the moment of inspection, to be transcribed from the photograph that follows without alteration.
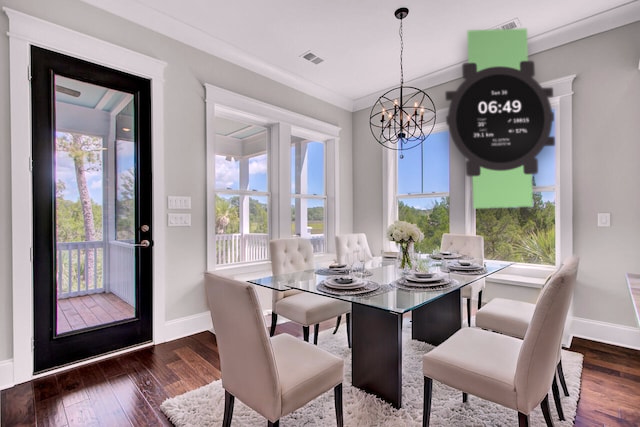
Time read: 6:49
